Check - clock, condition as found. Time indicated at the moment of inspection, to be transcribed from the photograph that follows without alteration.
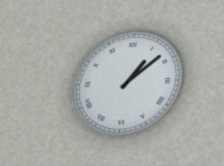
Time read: 1:08
